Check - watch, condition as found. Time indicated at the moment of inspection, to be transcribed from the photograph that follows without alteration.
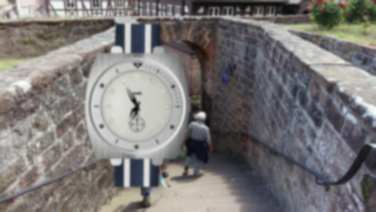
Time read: 6:55
